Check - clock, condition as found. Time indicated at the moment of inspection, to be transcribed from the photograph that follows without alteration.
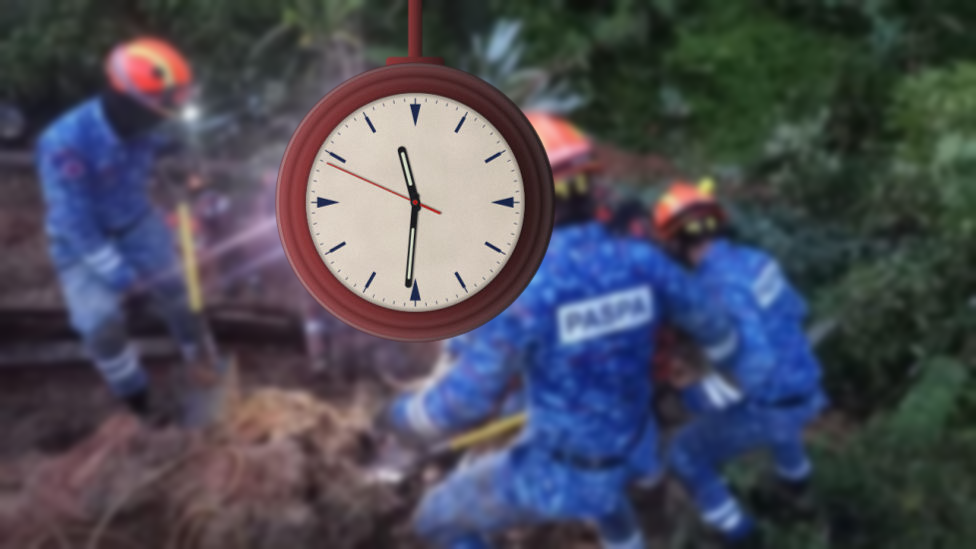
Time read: 11:30:49
